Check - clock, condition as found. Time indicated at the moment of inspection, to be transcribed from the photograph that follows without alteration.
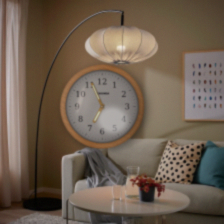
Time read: 6:56
